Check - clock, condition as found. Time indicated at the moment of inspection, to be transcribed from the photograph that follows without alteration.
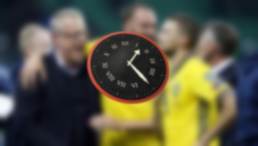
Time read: 1:25
